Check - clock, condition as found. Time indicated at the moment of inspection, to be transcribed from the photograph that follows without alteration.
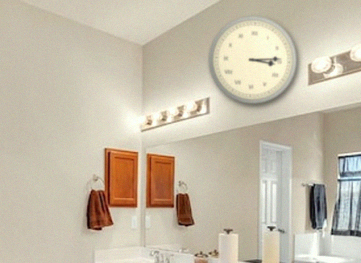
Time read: 3:14
